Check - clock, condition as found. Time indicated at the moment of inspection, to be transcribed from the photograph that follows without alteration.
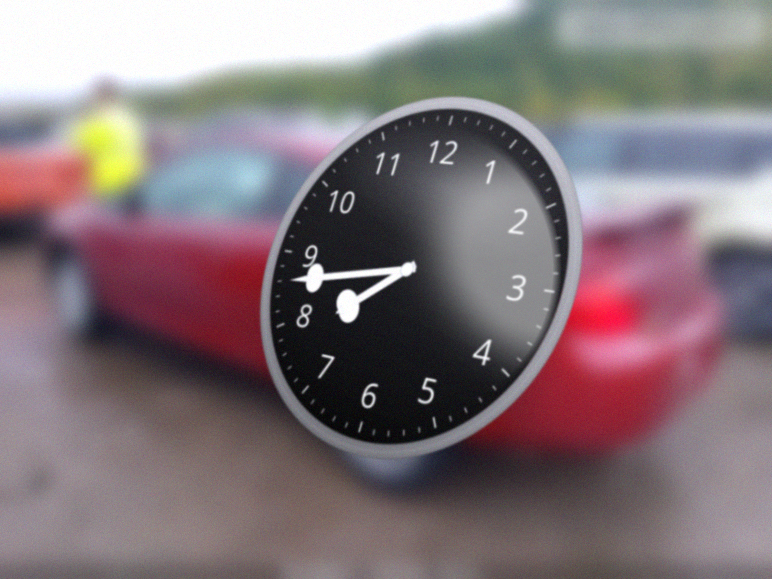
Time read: 7:43
